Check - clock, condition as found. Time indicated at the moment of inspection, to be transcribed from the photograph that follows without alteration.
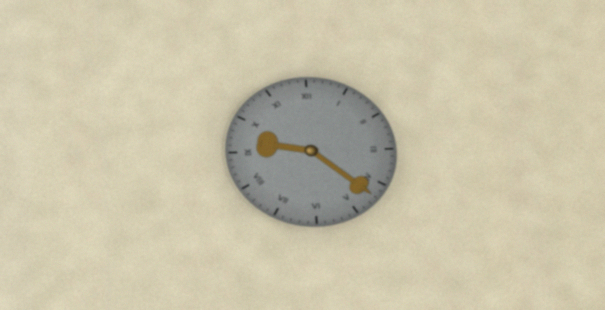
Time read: 9:22
